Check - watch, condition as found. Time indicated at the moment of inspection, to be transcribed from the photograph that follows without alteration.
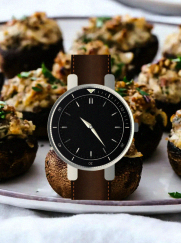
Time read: 10:24
